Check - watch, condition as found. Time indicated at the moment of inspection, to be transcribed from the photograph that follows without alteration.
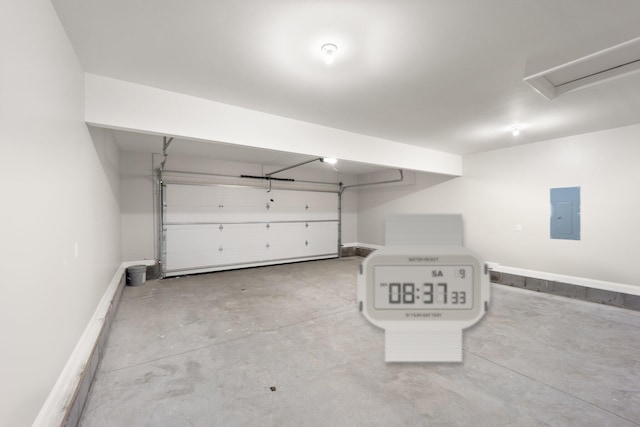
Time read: 8:37:33
